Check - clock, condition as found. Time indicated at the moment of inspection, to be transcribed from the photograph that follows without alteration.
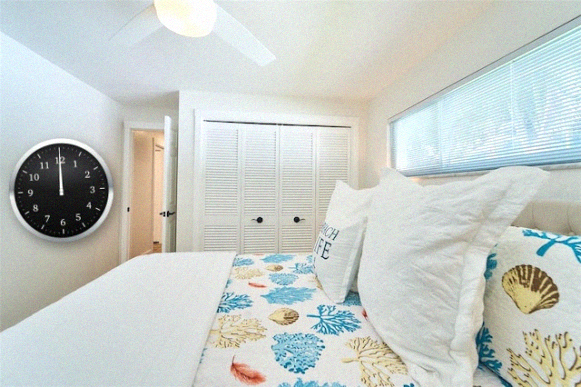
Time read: 12:00
